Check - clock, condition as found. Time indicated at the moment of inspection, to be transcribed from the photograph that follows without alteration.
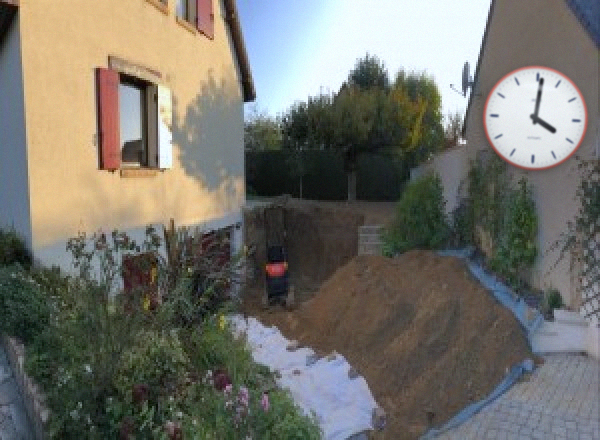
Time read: 4:01
